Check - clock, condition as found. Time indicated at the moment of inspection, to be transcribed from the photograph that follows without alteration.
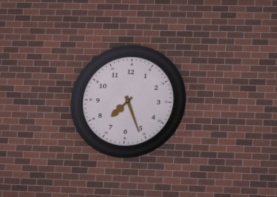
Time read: 7:26
